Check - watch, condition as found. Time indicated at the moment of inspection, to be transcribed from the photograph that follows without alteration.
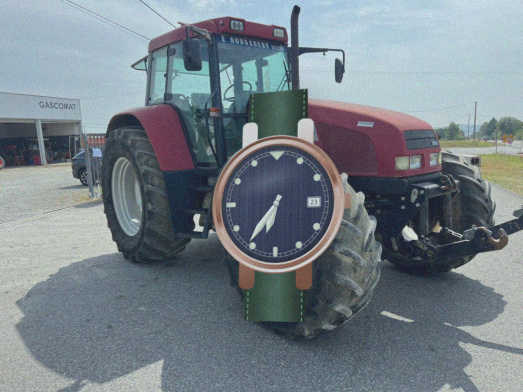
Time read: 6:36
